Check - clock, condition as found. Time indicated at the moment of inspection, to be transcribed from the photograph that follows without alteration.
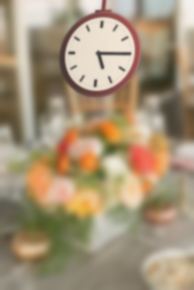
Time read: 5:15
